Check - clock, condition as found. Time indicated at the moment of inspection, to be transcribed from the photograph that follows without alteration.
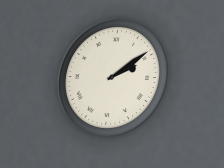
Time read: 2:09
